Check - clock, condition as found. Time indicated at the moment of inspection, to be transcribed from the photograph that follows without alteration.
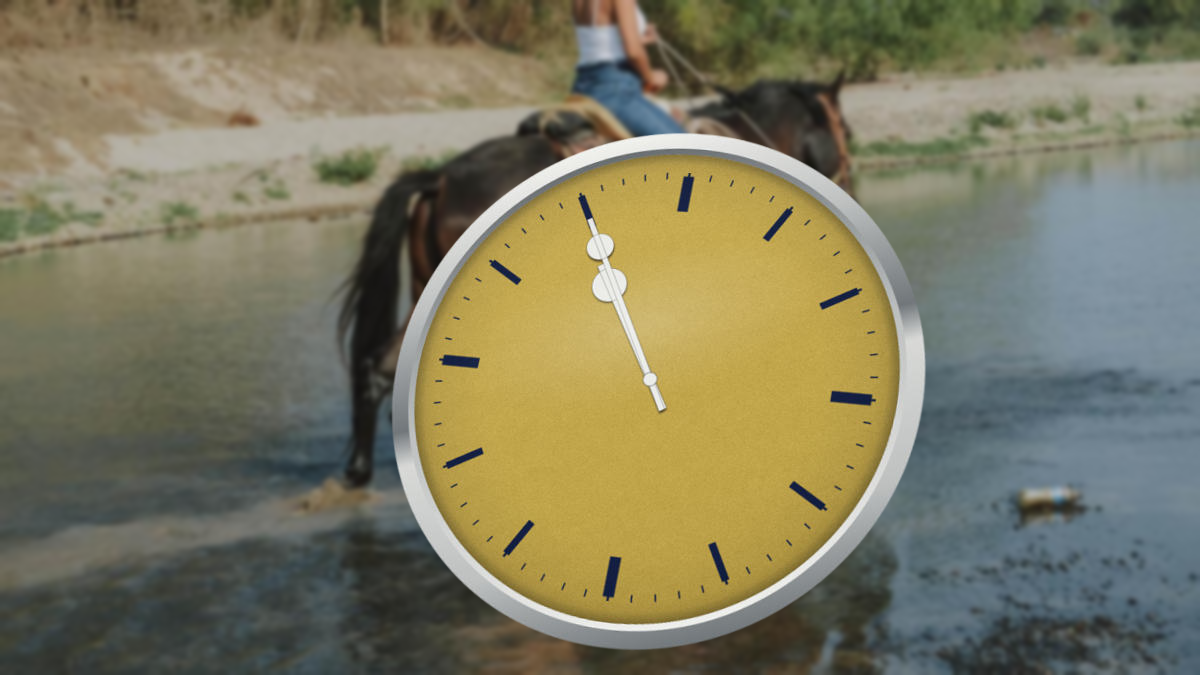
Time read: 10:55
